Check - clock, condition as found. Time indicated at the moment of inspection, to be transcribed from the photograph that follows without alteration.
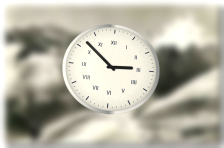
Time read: 2:52
